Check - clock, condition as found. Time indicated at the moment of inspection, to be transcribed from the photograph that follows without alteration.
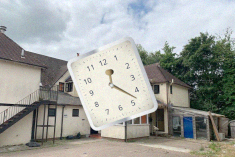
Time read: 12:23
